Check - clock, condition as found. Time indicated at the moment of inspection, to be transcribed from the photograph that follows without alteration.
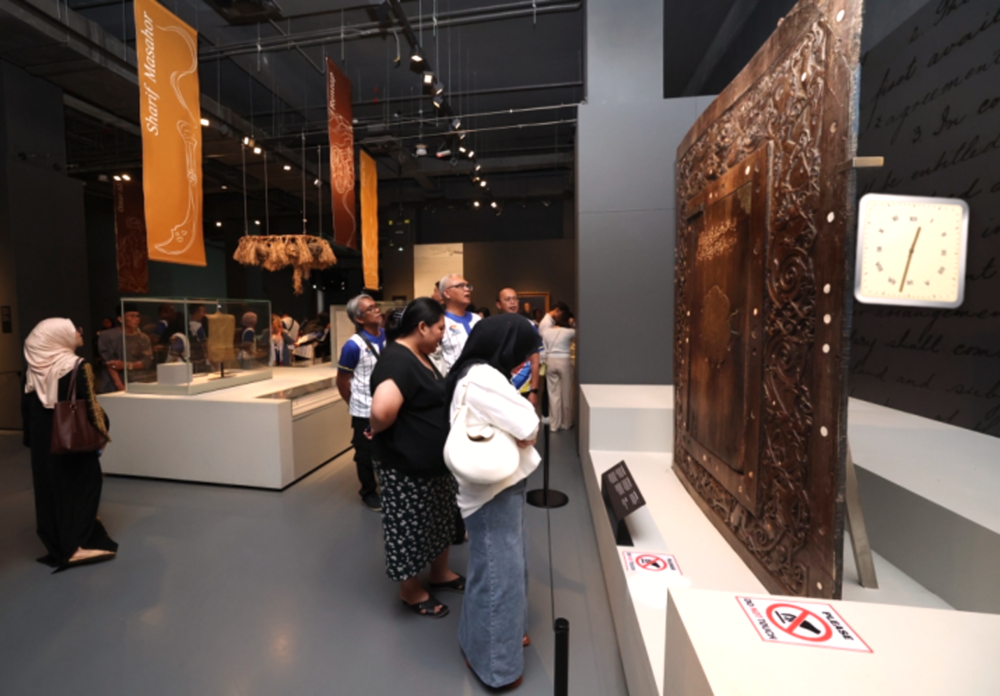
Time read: 12:32
